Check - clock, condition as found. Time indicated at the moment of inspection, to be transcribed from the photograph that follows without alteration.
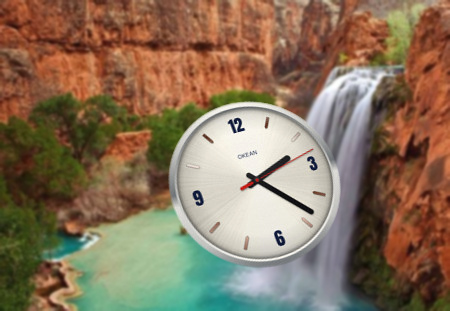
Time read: 2:23:13
